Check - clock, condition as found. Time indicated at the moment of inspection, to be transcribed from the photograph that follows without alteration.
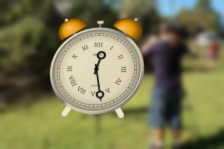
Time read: 12:28
